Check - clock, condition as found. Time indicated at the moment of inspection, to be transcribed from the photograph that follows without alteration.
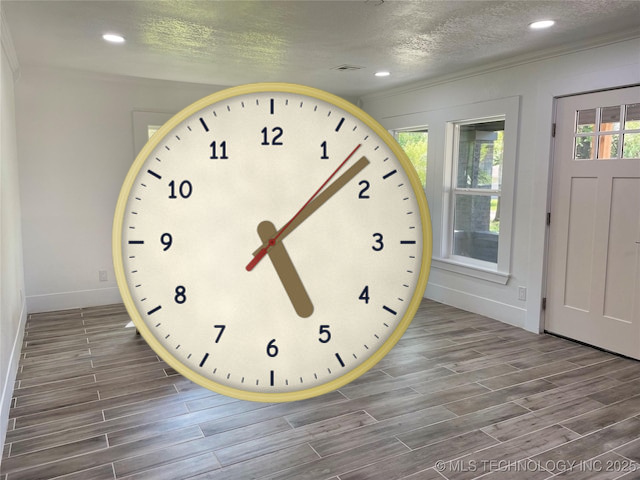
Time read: 5:08:07
